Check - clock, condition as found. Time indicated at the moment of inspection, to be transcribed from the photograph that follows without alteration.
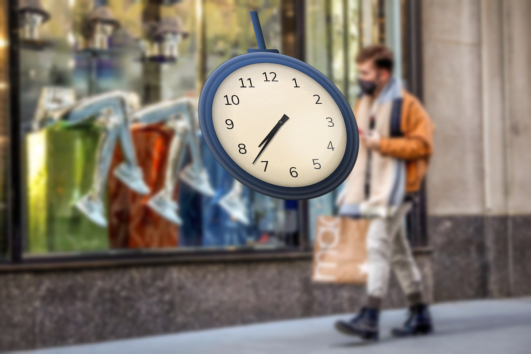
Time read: 7:37
